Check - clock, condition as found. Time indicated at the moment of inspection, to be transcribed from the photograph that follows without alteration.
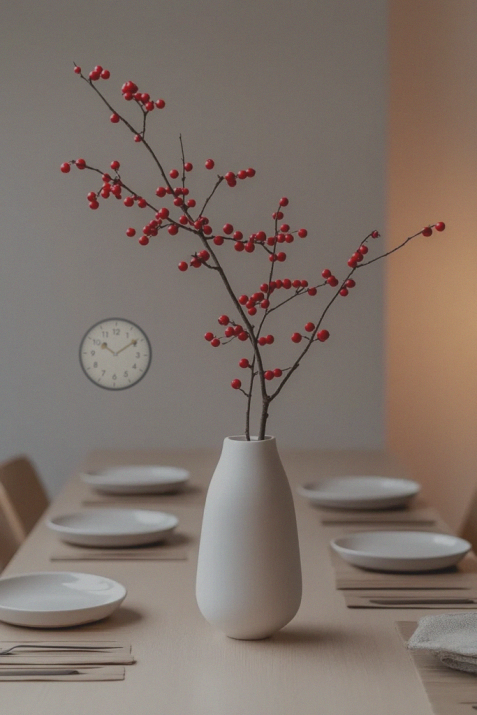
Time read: 10:09
